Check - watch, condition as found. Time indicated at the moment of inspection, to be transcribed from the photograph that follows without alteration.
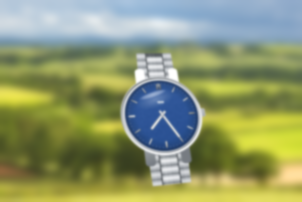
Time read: 7:25
